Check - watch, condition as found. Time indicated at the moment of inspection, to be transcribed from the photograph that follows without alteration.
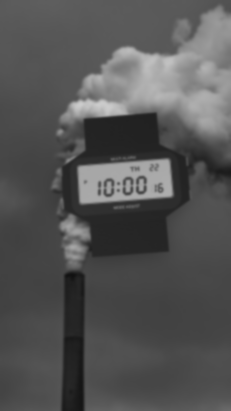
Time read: 10:00
